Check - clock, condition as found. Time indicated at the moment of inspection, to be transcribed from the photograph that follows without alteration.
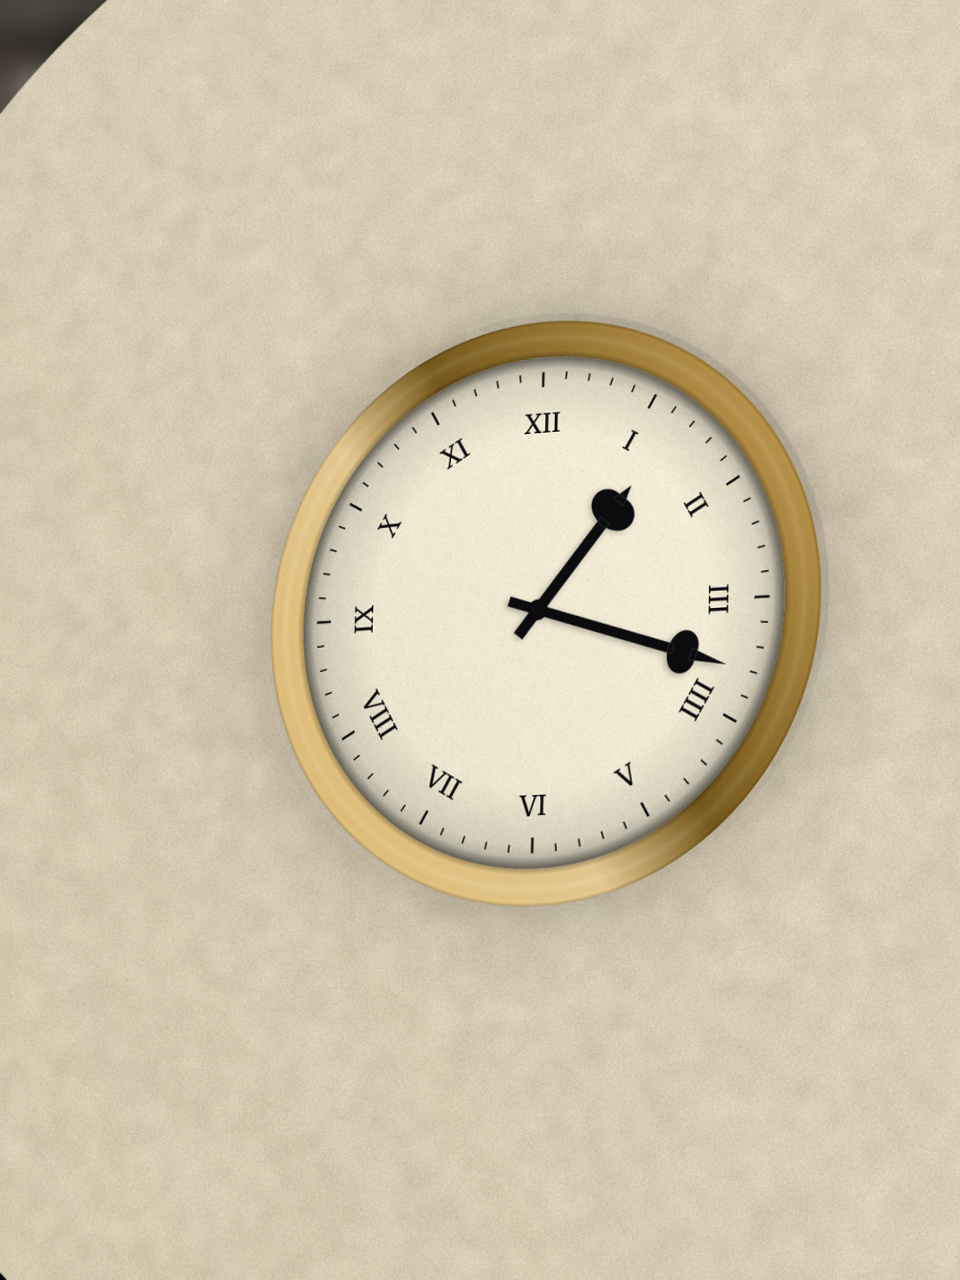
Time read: 1:18
